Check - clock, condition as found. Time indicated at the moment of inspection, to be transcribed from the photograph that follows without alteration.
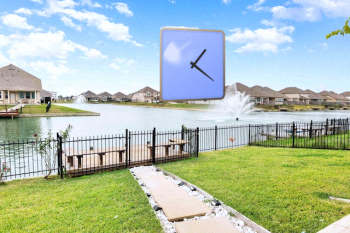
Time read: 1:21
